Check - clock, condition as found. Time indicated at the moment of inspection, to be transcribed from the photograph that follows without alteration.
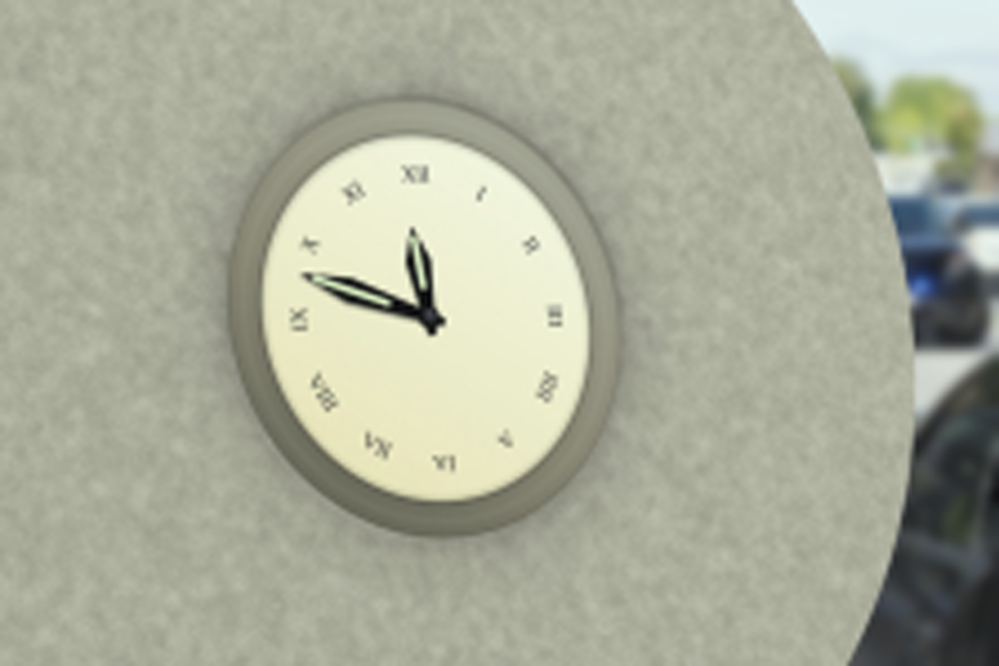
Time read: 11:48
